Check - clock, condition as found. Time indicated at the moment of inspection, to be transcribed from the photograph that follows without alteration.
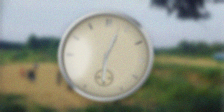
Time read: 6:03
